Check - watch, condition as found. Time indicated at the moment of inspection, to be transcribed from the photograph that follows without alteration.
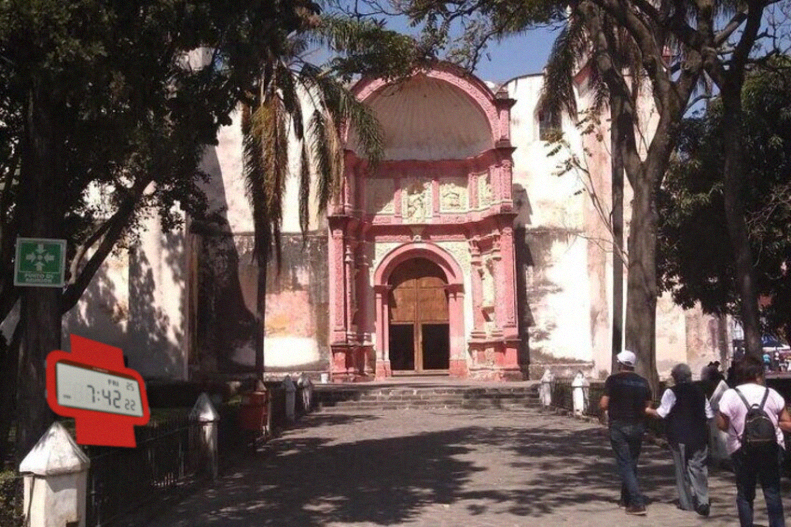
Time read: 7:42:22
